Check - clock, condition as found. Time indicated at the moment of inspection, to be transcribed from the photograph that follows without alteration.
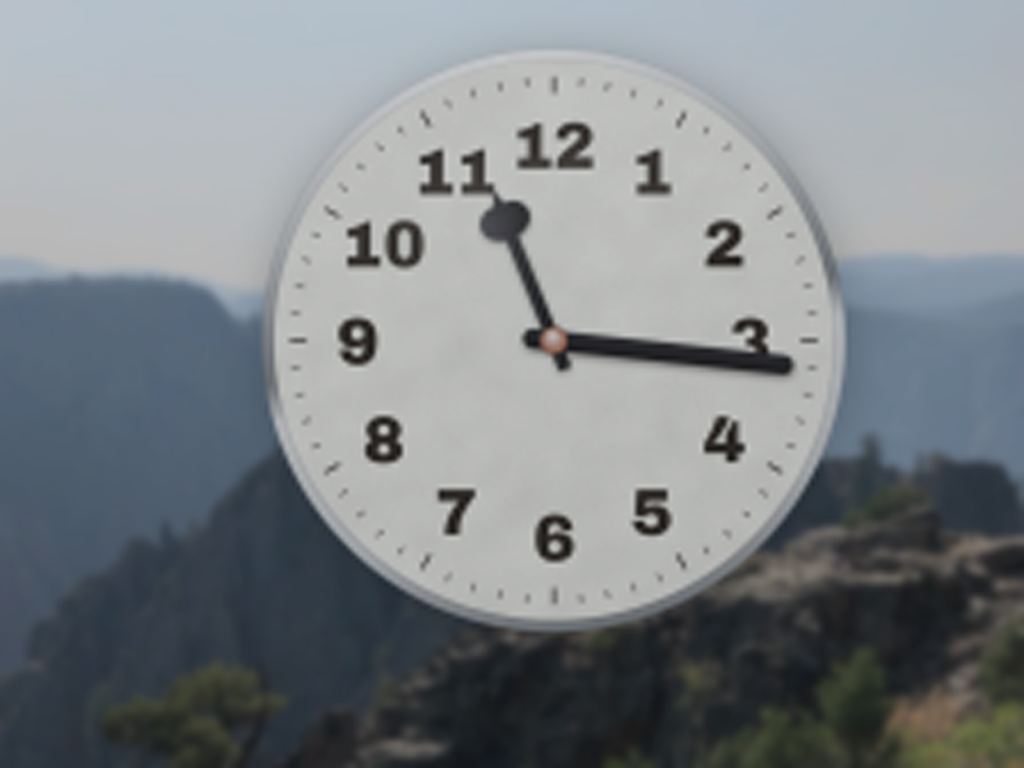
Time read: 11:16
